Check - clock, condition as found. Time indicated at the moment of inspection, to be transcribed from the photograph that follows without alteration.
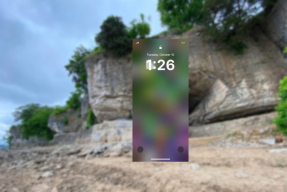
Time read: 1:26
